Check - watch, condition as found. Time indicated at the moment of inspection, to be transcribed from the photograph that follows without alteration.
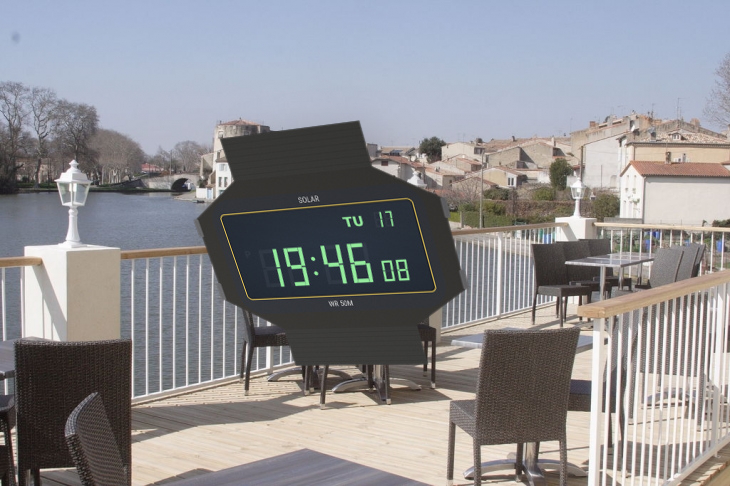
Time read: 19:46:08
